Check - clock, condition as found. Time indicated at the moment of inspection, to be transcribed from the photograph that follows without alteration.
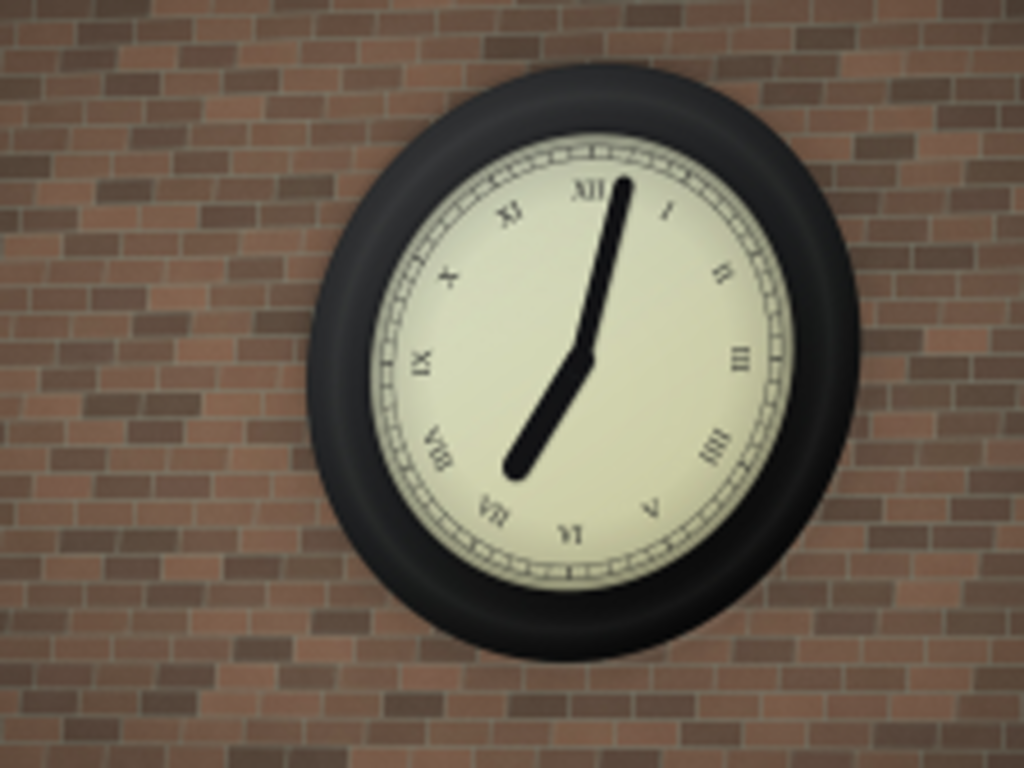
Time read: 7:02
